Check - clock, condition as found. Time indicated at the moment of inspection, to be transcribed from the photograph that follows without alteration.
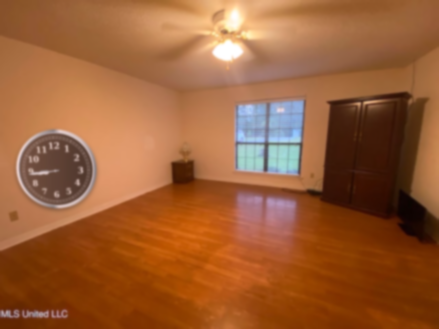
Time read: 8:44
